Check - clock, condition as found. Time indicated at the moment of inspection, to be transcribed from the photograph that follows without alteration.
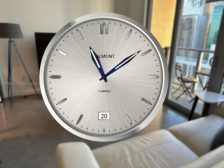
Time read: 11:09
